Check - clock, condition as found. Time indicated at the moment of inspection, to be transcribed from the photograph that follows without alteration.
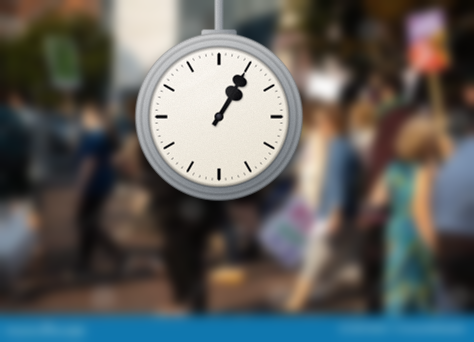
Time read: 1:05
